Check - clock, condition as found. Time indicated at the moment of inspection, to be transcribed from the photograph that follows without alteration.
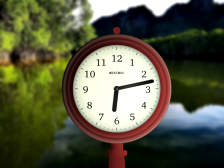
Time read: 6:13
